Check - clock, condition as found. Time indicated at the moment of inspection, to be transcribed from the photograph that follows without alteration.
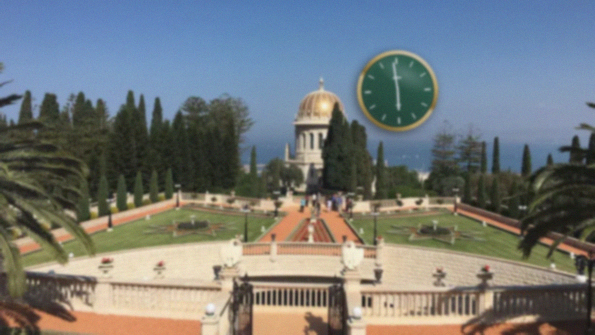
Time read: 5:59
